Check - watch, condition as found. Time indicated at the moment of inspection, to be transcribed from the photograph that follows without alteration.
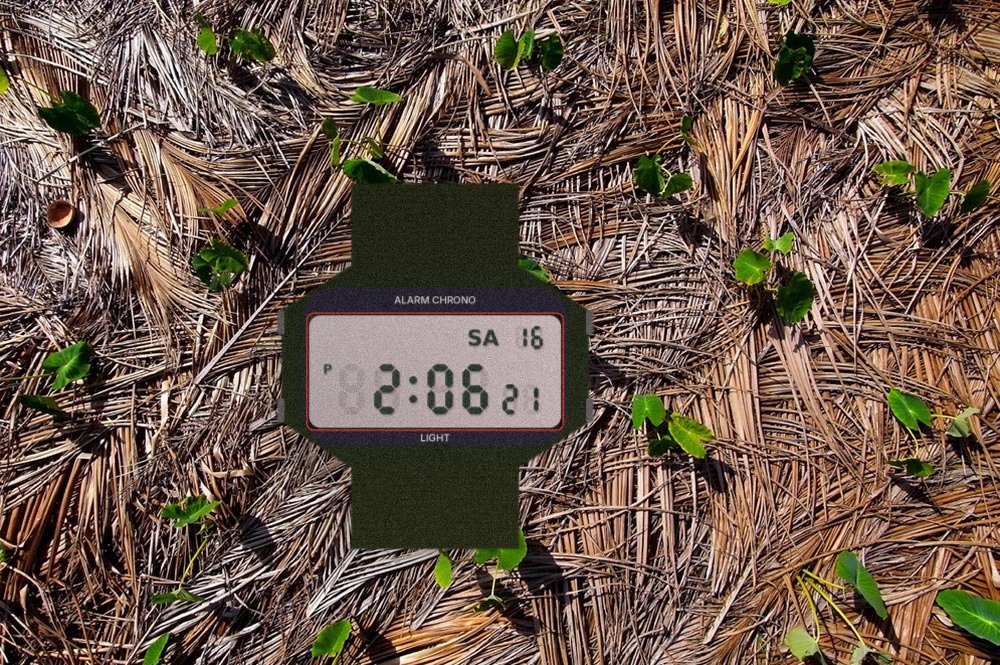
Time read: 2:06:21
